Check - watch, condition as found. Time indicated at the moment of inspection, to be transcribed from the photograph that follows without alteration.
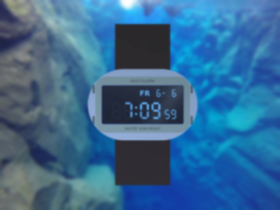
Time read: 7:09:59
